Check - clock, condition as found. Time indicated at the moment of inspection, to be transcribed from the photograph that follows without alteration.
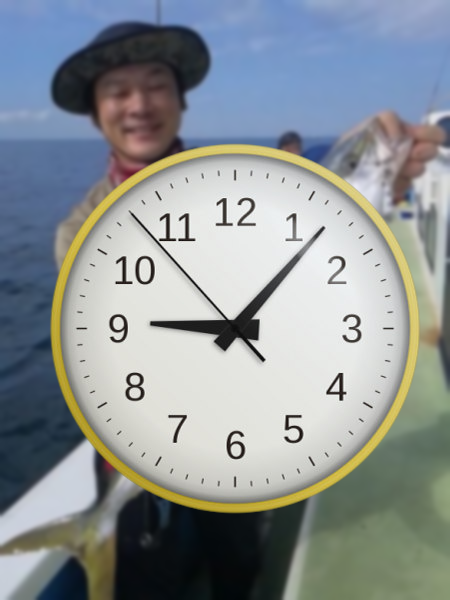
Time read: 9:06:53
